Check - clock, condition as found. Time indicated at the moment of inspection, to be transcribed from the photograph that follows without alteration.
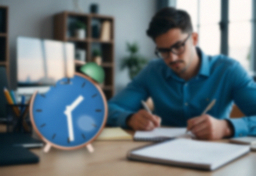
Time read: 1:29
